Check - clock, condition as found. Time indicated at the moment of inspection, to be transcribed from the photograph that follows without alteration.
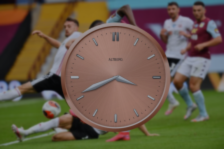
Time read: 3:41
